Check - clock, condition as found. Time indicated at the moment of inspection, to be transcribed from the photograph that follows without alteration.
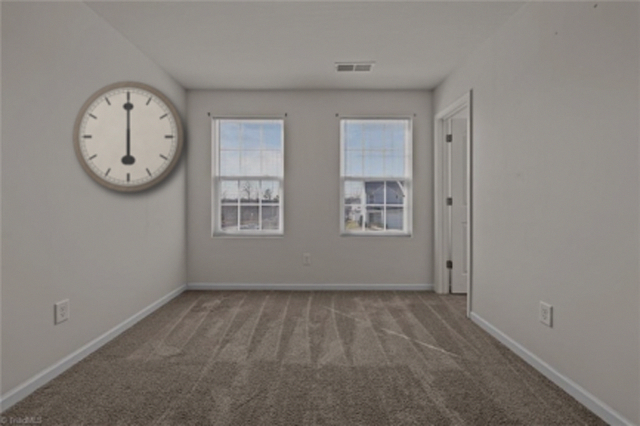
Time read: 6:00
